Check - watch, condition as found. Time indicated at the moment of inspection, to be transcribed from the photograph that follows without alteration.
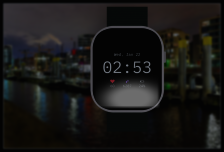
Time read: 2:53
